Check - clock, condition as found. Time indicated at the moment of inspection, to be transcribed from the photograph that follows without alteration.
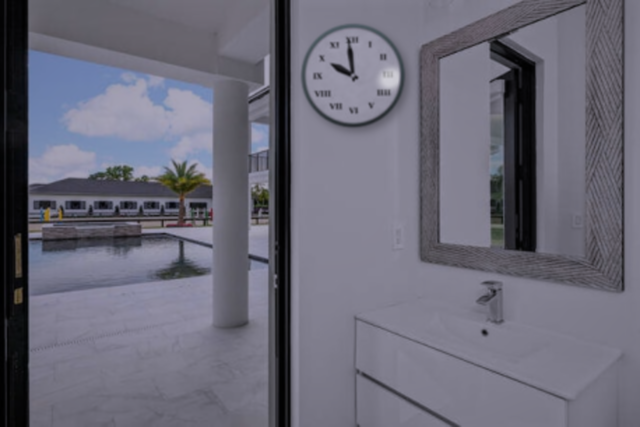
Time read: 9:59
